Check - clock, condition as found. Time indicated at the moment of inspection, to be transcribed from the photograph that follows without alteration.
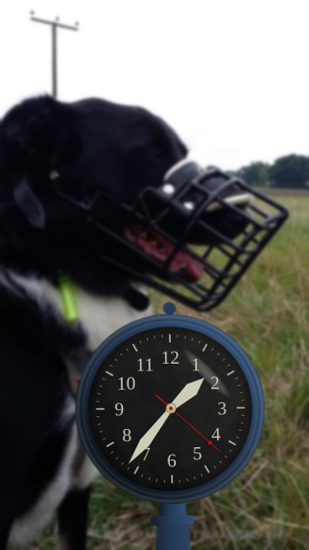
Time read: 1:36:22
